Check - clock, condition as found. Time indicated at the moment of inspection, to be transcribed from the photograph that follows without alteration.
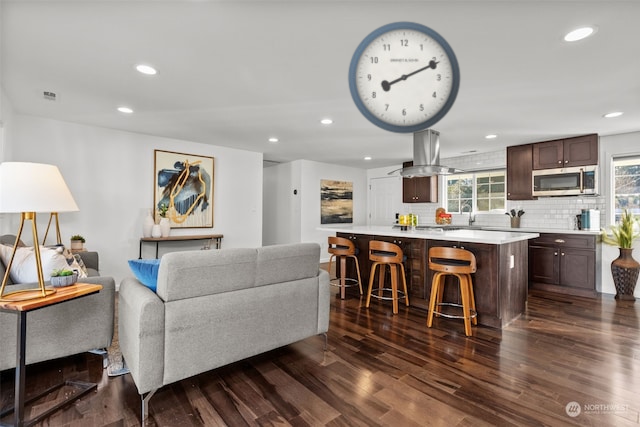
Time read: 8:11
